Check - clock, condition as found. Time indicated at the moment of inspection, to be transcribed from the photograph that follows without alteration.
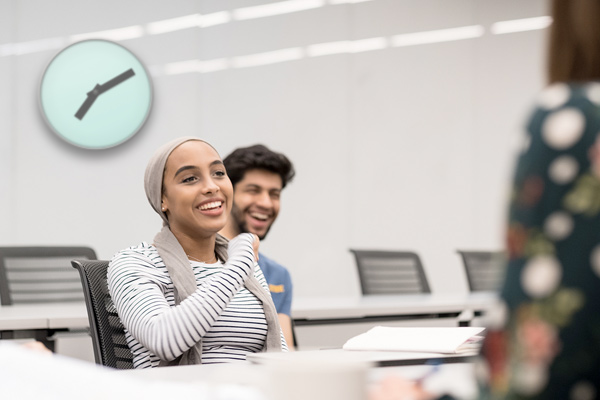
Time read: 7:10
